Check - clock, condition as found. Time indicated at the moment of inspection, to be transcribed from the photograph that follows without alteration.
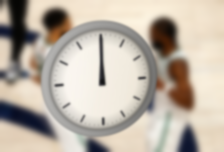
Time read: 12:00
